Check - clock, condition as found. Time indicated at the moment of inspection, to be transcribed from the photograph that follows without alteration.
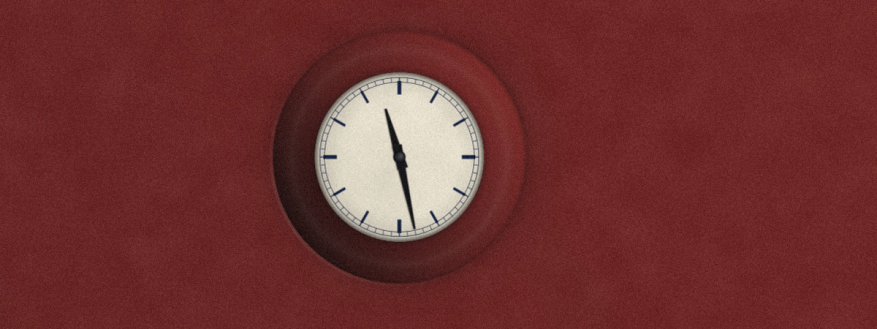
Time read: 11:28
